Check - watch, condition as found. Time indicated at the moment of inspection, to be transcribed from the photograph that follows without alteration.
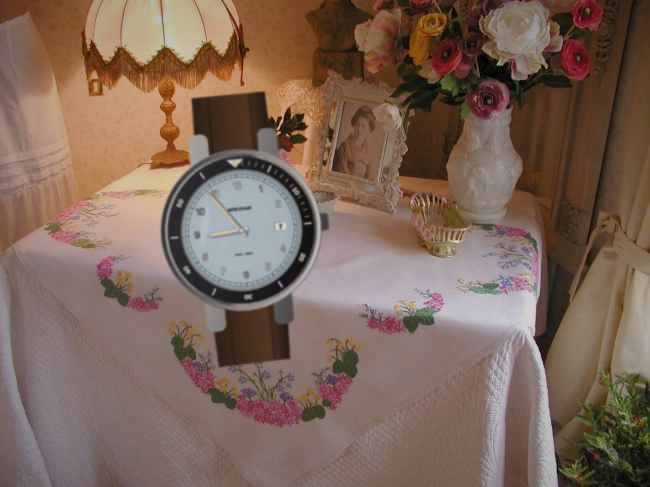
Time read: 8:54
